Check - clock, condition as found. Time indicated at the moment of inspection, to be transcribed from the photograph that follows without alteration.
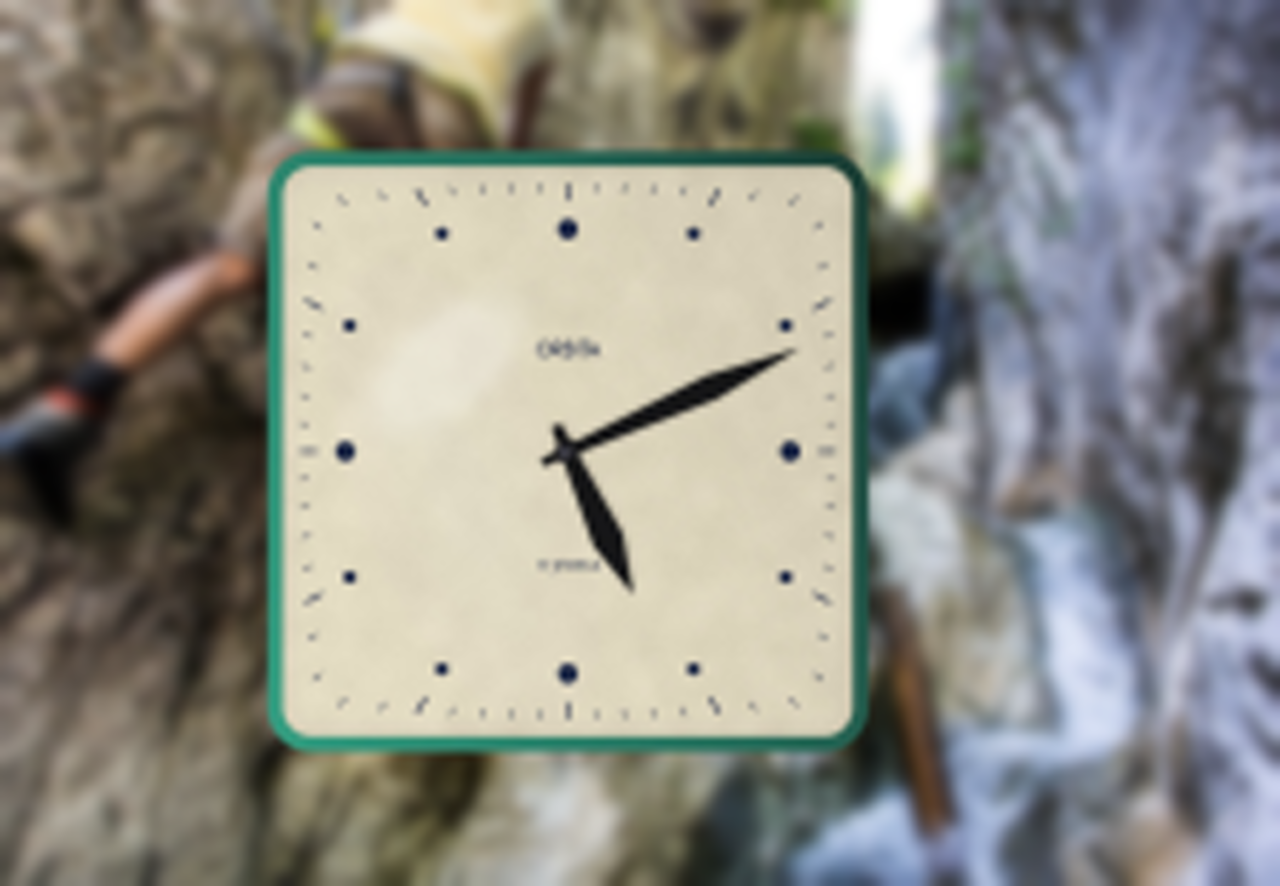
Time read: 5:11
